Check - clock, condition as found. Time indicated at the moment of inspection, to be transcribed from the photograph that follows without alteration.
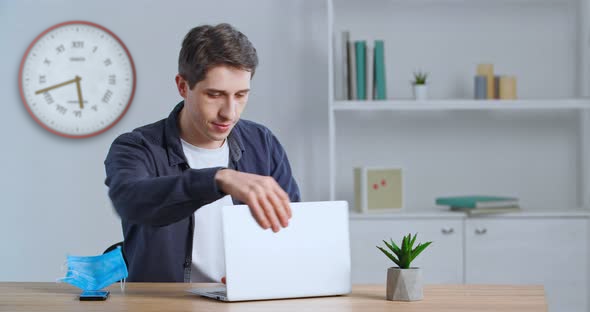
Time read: 5:42
